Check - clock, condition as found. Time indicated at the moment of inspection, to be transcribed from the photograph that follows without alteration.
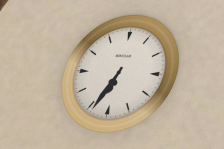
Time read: 6:34
